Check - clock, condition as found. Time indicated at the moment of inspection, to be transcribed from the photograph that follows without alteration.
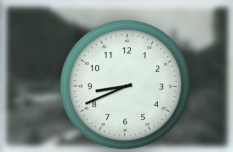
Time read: 8:41
